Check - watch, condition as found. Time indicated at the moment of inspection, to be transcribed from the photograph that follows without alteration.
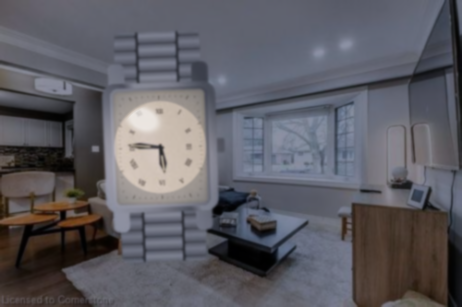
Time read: 5:46
